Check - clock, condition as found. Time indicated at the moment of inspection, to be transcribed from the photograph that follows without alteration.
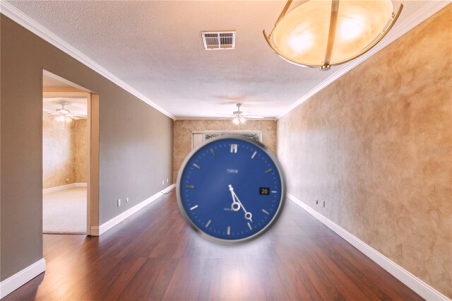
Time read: 5:24
